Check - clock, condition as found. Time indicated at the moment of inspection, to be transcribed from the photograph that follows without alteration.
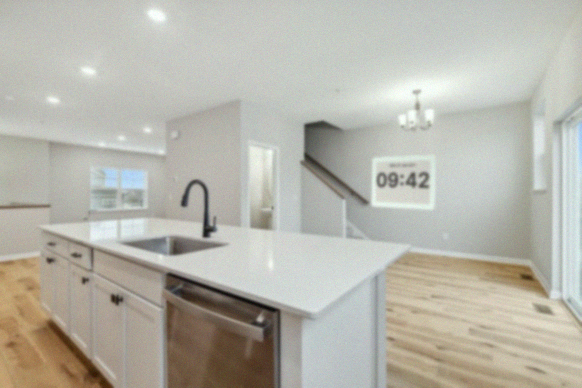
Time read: 9:42
